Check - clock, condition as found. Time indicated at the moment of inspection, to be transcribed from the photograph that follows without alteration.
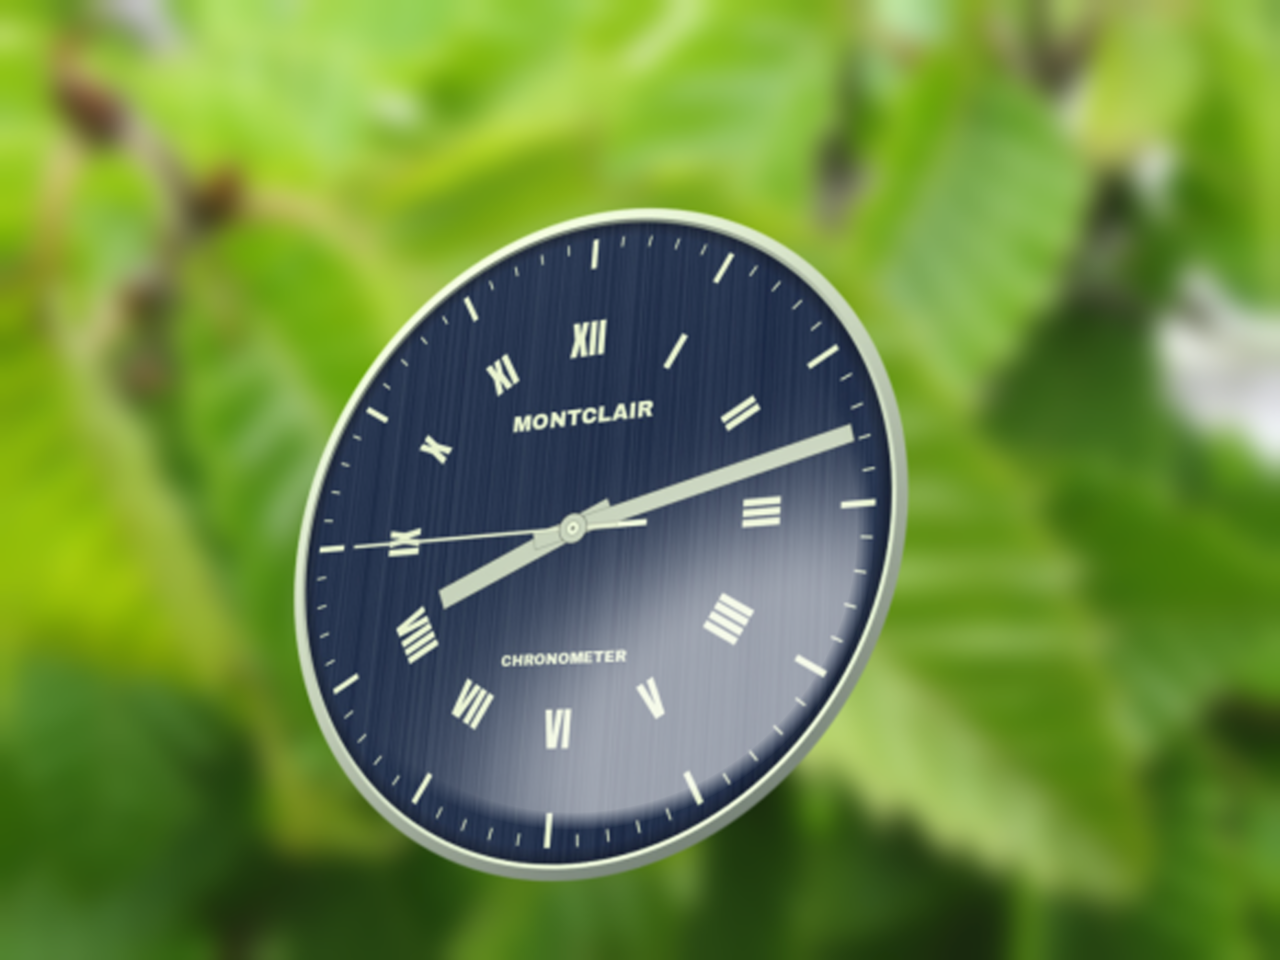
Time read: 8:12:45
